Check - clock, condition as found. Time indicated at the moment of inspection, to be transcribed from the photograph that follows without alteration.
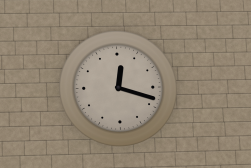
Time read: 12:18
